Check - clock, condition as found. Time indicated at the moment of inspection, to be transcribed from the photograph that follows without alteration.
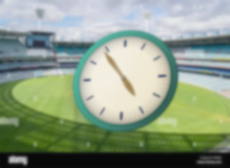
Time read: 4:54
